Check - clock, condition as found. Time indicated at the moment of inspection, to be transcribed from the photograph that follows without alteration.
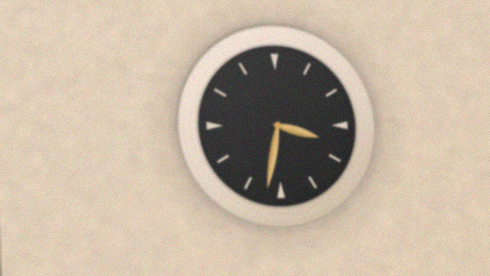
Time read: 3:32
